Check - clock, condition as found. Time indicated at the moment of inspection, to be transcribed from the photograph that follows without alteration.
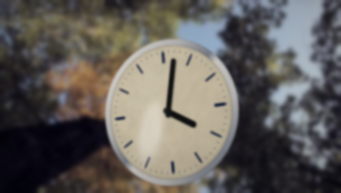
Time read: 4:02
